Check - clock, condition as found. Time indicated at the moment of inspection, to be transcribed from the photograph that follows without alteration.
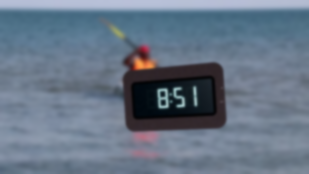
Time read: 8:51
